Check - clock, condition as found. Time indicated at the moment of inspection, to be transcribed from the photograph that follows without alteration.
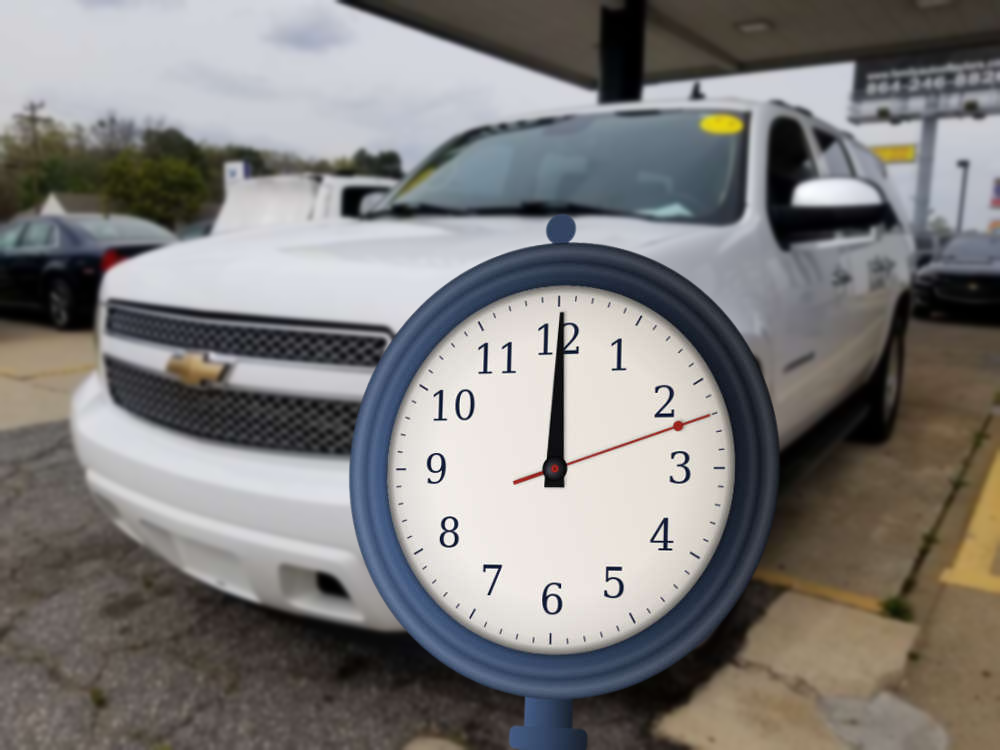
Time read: 12:00:12
